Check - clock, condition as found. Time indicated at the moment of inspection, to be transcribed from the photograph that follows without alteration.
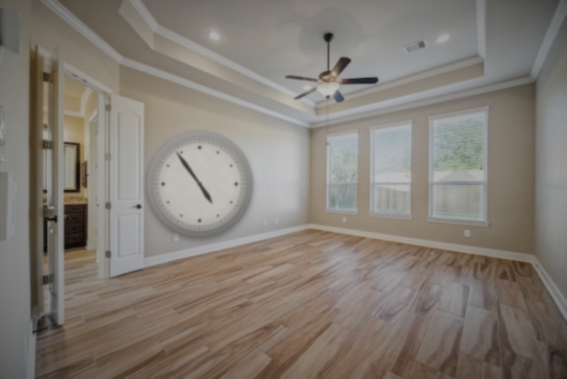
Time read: 4:54
